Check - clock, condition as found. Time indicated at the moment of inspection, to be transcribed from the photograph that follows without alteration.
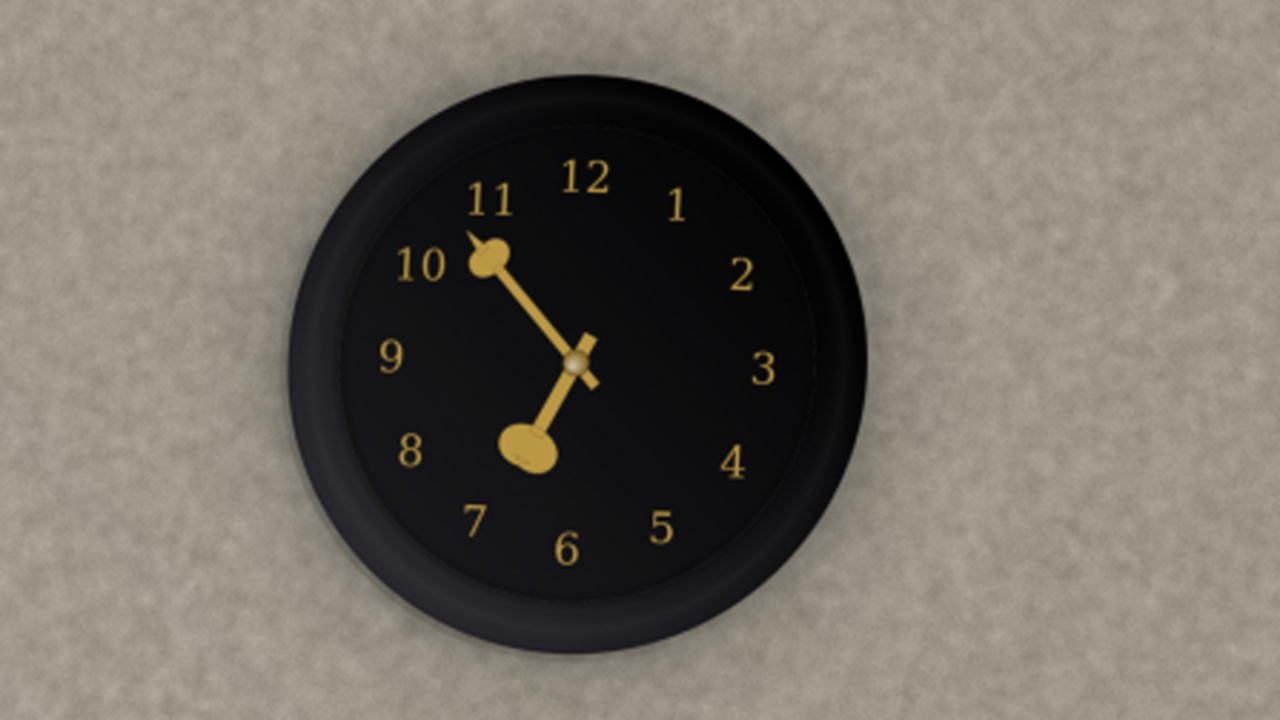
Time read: 6:53
